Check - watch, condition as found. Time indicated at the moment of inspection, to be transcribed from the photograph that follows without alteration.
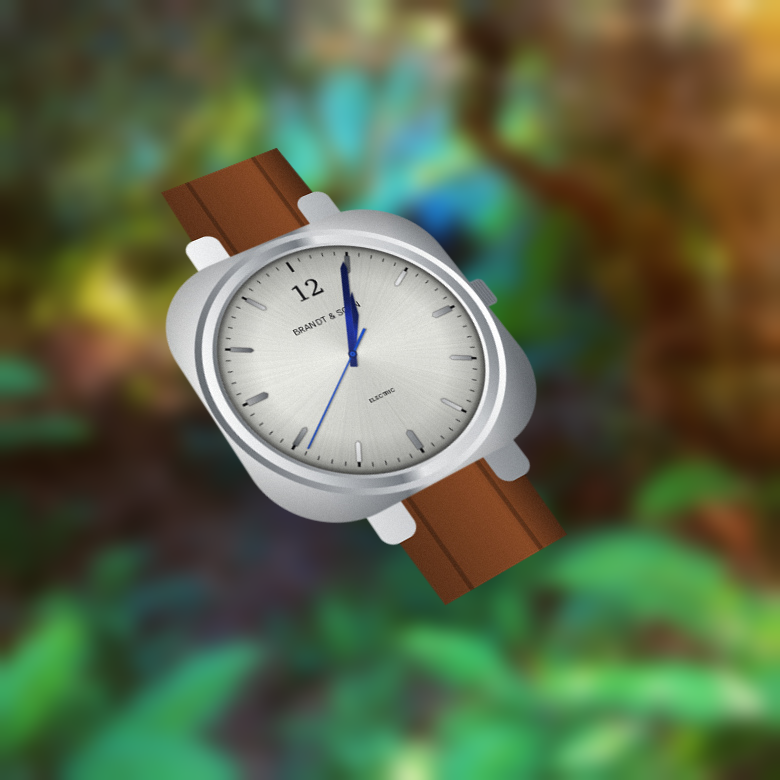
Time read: 1:04:39
